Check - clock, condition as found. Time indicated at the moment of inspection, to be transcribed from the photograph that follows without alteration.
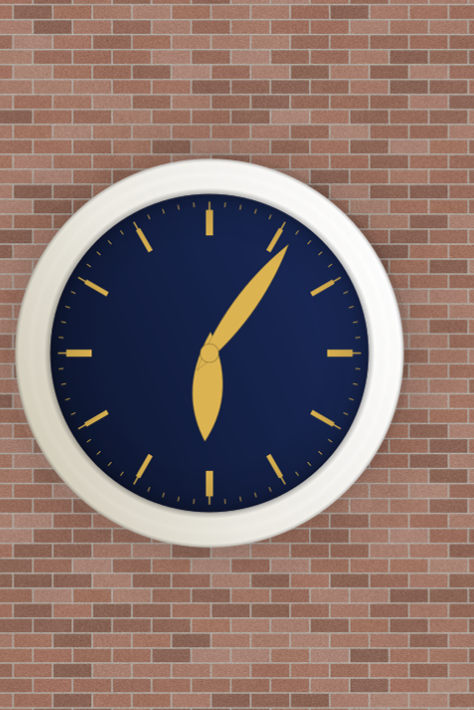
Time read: 6:06
